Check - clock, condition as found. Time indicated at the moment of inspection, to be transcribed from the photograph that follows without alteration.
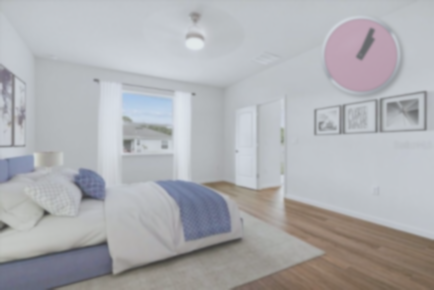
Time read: 1:04
